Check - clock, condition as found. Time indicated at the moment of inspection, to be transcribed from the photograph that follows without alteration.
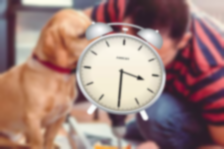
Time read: 3:30
